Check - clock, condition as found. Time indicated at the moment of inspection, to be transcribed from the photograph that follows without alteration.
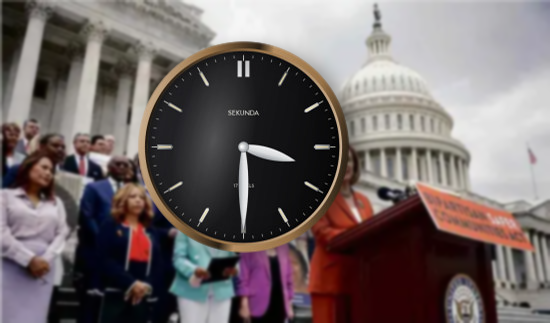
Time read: 3:30
